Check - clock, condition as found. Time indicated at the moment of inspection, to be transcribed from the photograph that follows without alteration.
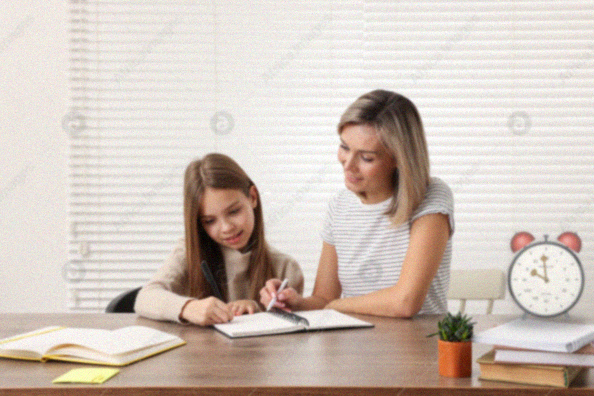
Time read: 9:59
